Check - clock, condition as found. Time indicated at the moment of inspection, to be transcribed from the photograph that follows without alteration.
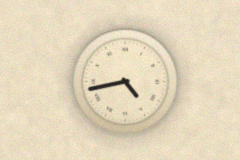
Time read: 4:43
